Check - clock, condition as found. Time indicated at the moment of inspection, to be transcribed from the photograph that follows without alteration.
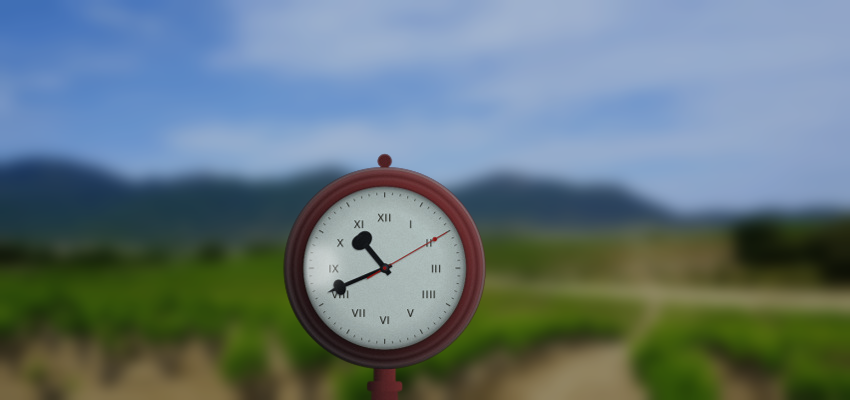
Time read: 10:41:10
